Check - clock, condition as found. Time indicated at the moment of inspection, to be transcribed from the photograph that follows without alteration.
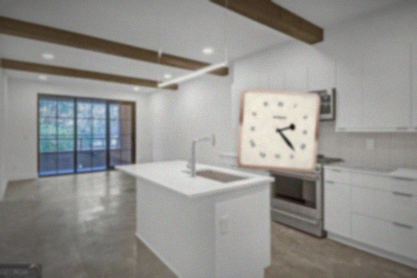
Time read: 2:23
